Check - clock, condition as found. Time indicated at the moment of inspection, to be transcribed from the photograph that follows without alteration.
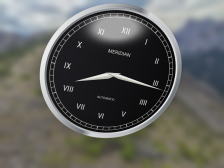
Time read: 8:16
